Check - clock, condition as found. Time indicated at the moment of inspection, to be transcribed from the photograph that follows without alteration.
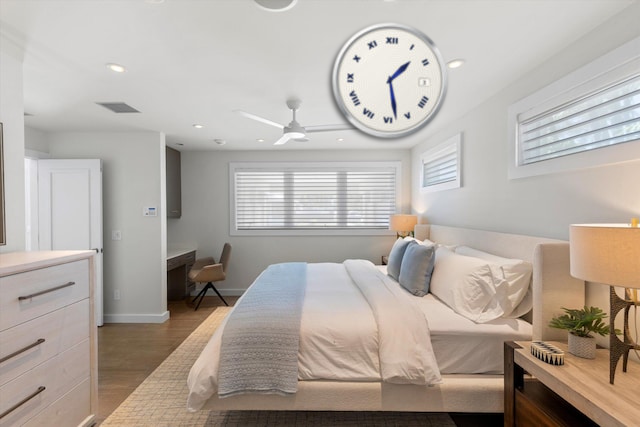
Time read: 1:28
